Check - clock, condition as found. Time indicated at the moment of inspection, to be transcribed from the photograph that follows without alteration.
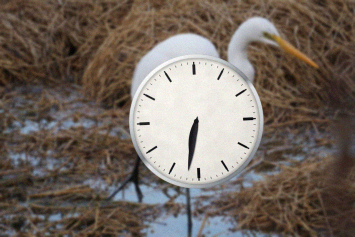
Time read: 6:32
